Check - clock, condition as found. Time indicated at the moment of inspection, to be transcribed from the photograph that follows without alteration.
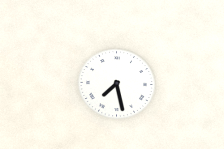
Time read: 7:28
